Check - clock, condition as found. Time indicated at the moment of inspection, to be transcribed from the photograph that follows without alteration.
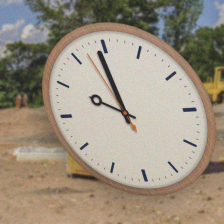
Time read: 9:58:57
